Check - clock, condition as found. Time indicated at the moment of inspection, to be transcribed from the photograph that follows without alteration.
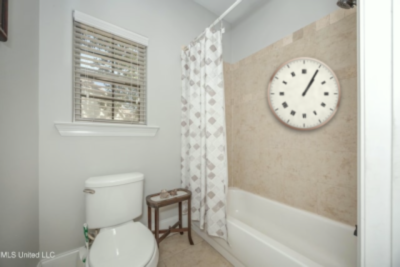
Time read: 1:05
